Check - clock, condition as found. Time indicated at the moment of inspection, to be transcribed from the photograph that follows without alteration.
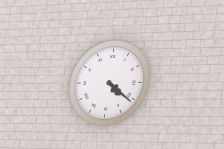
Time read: 4:21
